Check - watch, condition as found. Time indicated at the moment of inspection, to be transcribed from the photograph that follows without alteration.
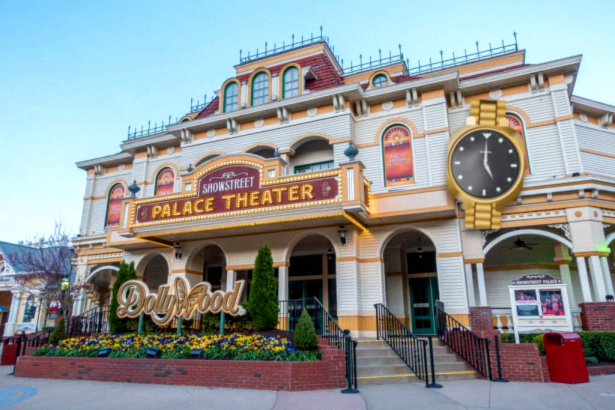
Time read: 5:00
